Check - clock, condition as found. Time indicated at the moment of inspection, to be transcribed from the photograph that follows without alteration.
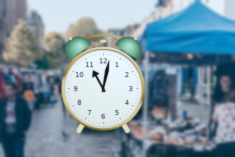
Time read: 11:02
